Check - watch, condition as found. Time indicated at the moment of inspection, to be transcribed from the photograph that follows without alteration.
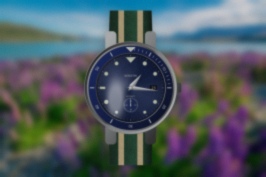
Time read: 1:16
